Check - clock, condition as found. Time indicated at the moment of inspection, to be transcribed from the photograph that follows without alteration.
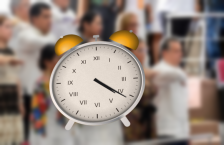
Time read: 4:21
